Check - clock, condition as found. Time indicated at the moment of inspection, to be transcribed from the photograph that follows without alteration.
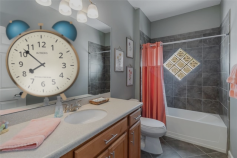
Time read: 7:52
